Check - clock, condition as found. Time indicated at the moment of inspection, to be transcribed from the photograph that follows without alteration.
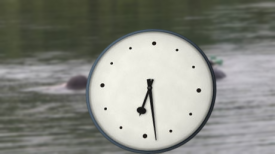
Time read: 6:28
